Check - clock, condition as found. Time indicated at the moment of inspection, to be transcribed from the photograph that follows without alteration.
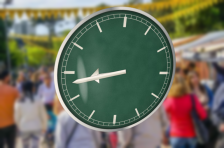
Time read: 8:43
